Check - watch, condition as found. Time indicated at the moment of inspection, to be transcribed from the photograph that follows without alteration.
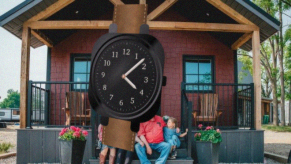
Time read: 4:08
